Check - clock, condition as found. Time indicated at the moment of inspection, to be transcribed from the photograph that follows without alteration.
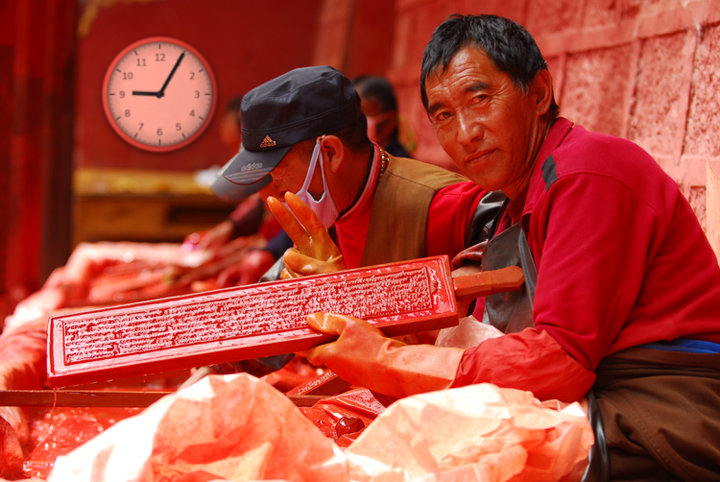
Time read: 9:05
